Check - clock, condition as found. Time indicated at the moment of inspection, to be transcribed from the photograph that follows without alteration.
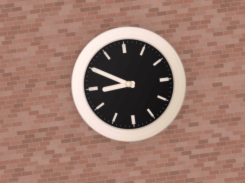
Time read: 8:50
